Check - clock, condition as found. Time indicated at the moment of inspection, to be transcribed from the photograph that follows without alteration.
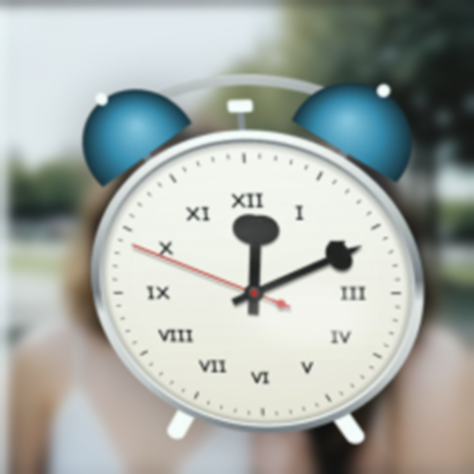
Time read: 12:10:49
